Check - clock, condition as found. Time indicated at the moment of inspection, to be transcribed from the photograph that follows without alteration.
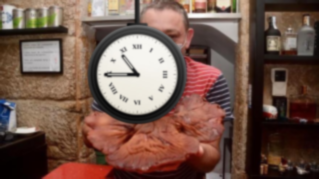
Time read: 10:45
